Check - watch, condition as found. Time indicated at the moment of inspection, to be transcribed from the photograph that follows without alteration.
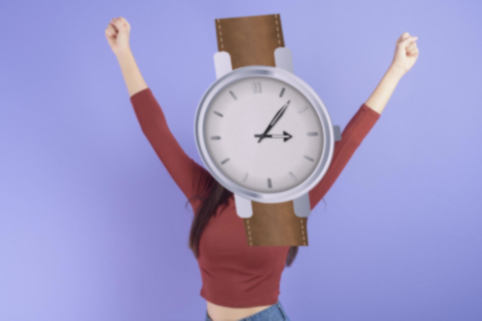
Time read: 3:07
